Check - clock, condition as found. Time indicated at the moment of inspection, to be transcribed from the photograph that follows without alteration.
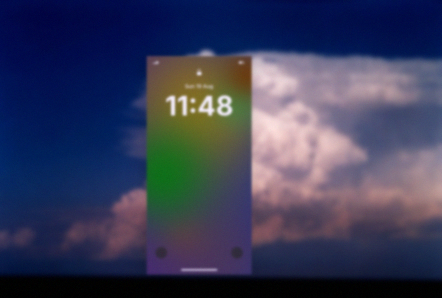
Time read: 11:48
